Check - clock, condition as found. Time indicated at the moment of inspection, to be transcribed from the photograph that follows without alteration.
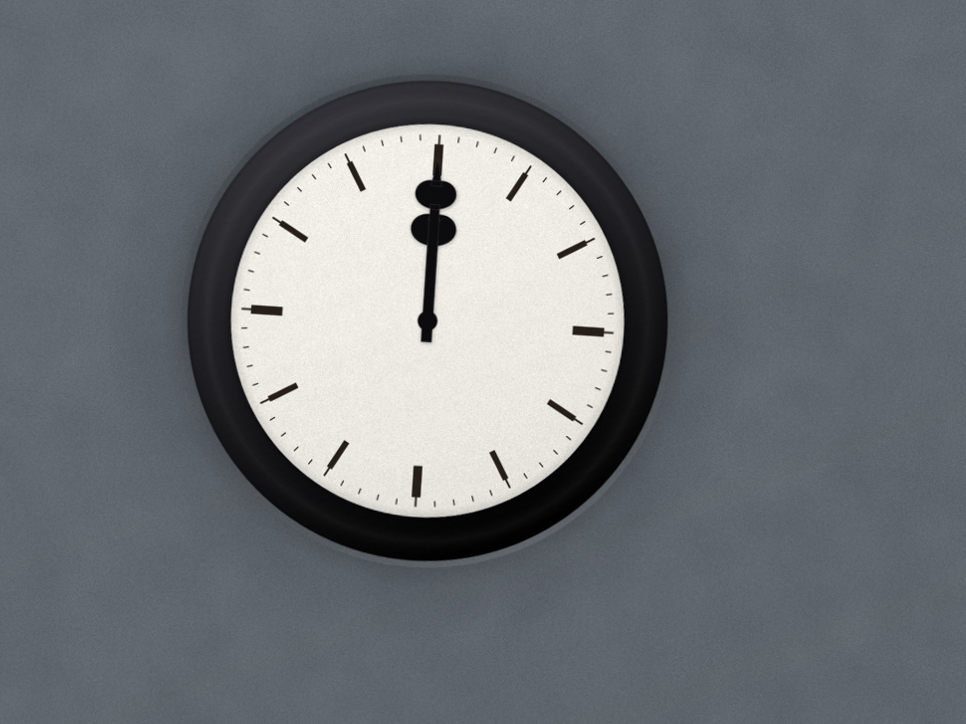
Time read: 12:00
